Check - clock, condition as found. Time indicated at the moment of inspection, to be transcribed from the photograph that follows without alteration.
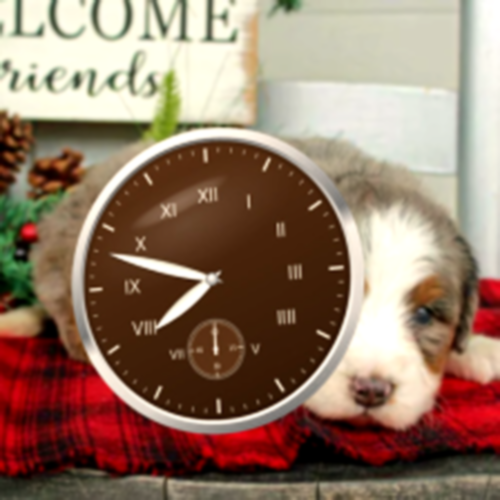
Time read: 7:48
